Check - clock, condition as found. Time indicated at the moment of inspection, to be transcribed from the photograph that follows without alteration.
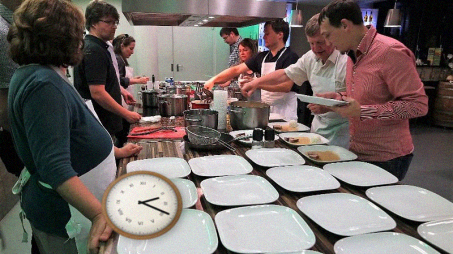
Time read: 2:19
